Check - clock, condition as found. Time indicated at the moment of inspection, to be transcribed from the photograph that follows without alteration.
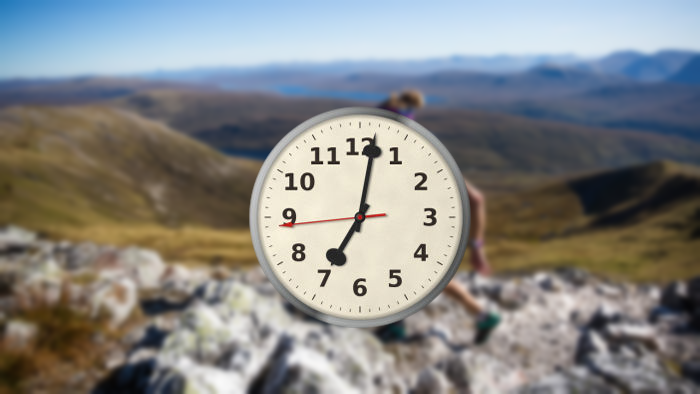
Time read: 7:01:44
